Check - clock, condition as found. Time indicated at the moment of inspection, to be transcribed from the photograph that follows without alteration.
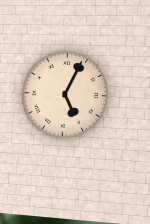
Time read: 5:04
